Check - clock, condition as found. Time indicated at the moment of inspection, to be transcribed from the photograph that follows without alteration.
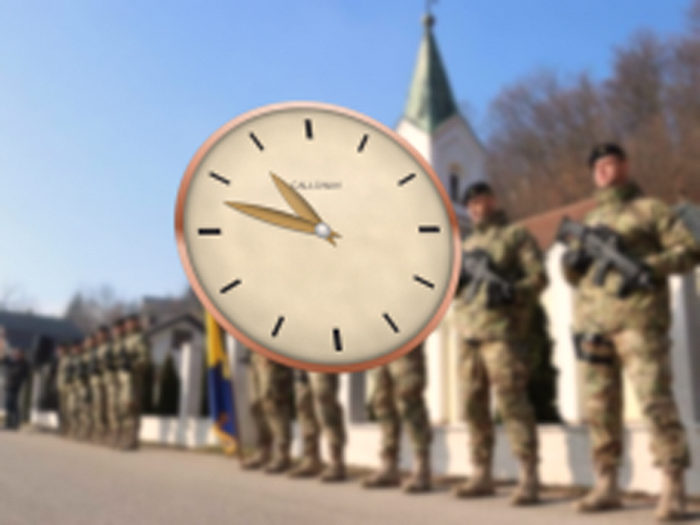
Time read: 10:48
